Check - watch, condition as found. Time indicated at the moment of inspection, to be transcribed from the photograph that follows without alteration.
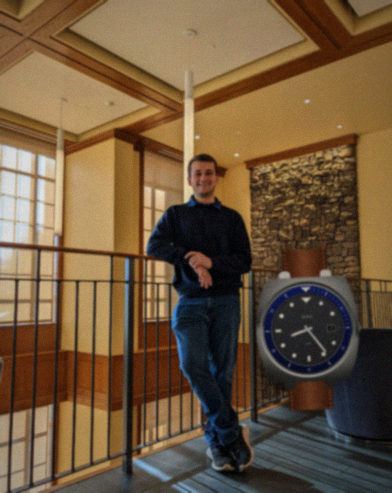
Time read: 8:24
